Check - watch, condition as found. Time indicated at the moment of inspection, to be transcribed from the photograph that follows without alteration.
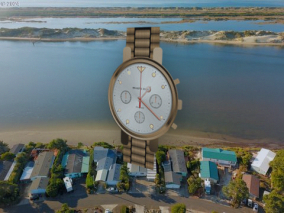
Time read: 1:21
